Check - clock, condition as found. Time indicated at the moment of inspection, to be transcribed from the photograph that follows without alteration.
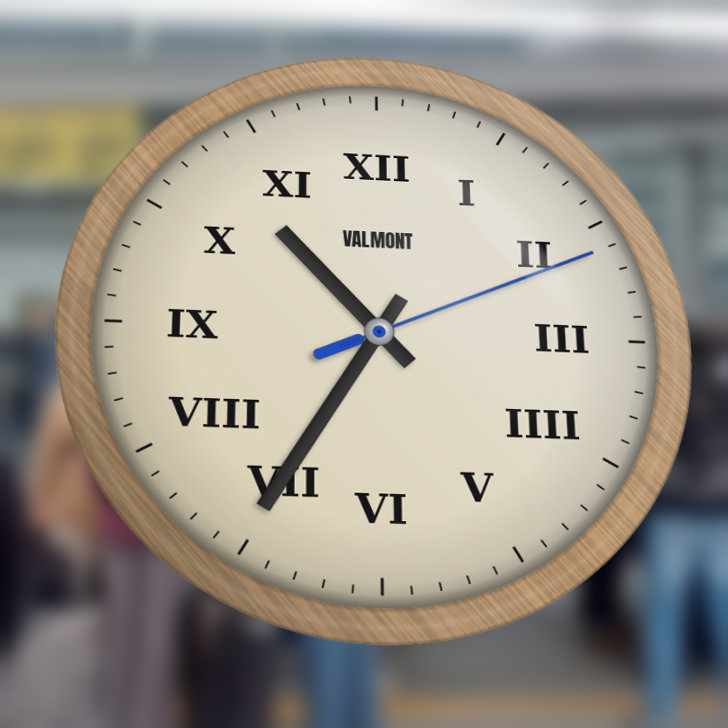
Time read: 10:35:11
